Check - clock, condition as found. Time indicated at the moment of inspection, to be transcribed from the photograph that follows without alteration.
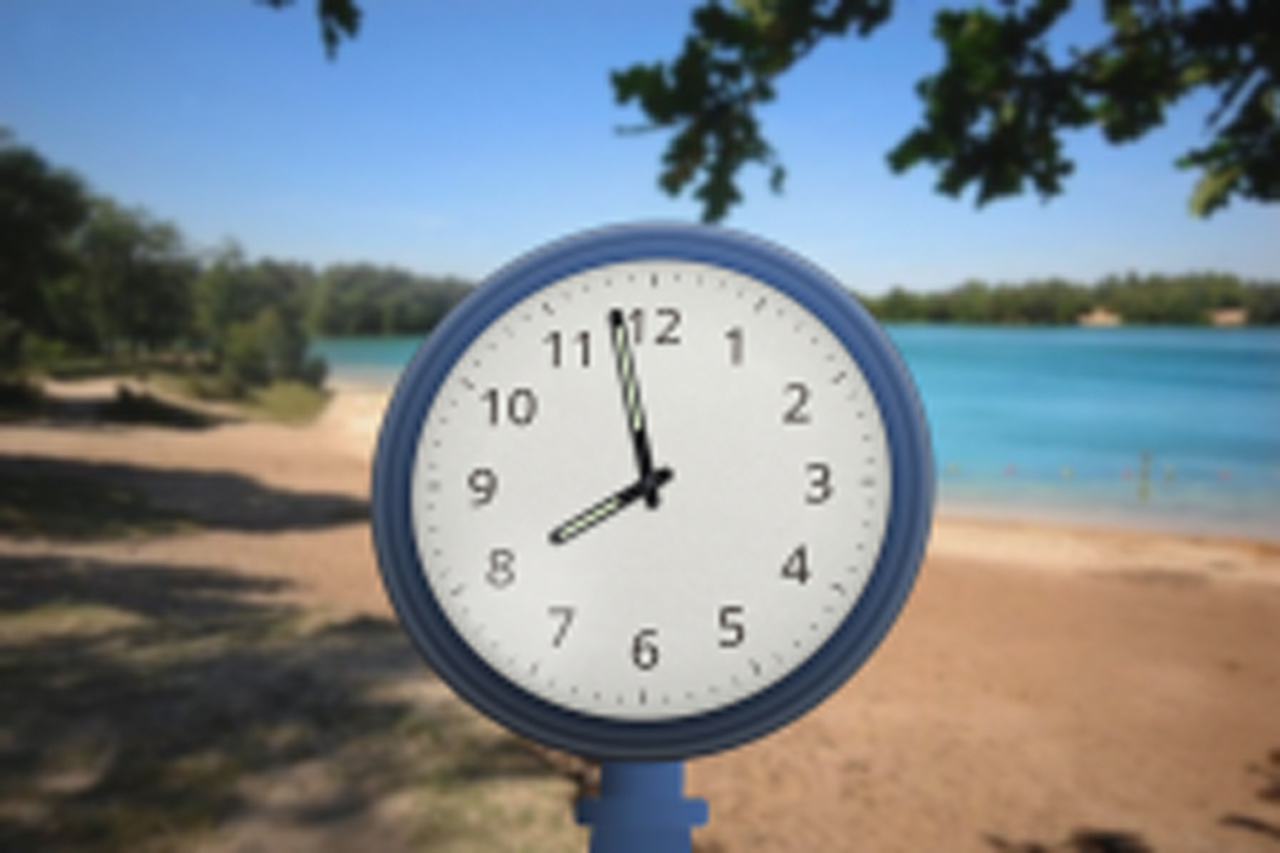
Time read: 7:58
